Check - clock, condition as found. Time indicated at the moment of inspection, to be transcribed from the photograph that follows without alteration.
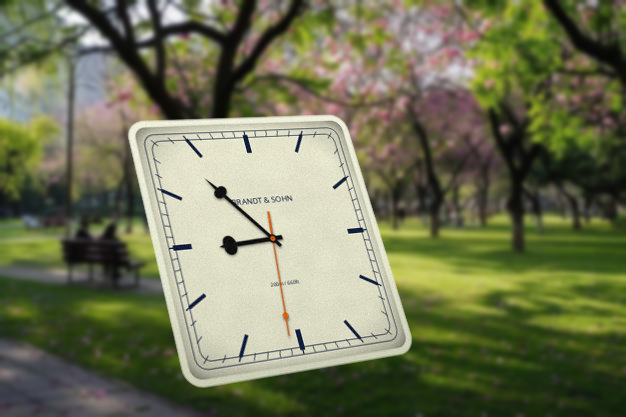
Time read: 8:53:31
